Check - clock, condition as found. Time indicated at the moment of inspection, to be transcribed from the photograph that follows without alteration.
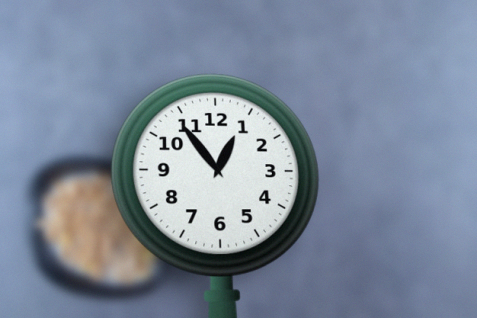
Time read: 12:54
